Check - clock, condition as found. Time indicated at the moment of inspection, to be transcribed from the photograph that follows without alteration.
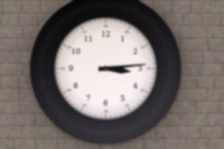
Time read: 3:14
